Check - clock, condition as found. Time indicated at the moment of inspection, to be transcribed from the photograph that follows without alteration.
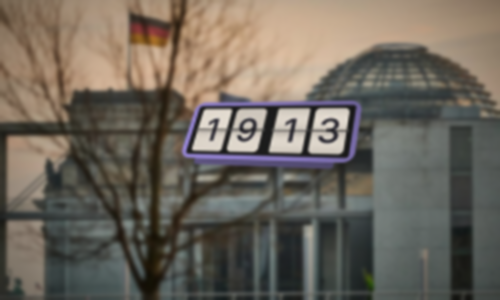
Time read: 19:13
